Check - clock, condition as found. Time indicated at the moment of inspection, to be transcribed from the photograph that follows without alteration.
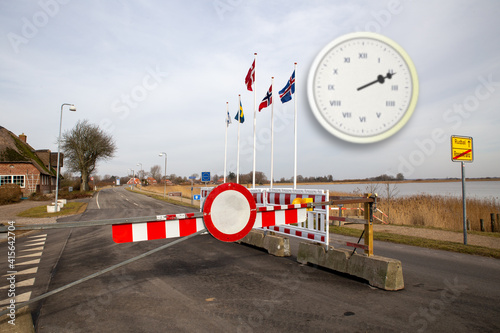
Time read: 2:11
